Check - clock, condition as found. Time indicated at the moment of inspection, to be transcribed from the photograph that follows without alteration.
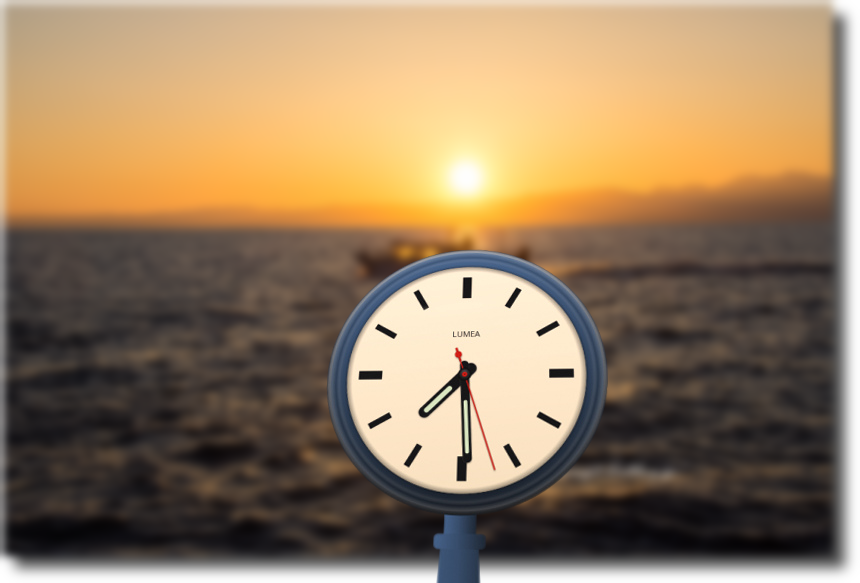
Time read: 7:29:27
